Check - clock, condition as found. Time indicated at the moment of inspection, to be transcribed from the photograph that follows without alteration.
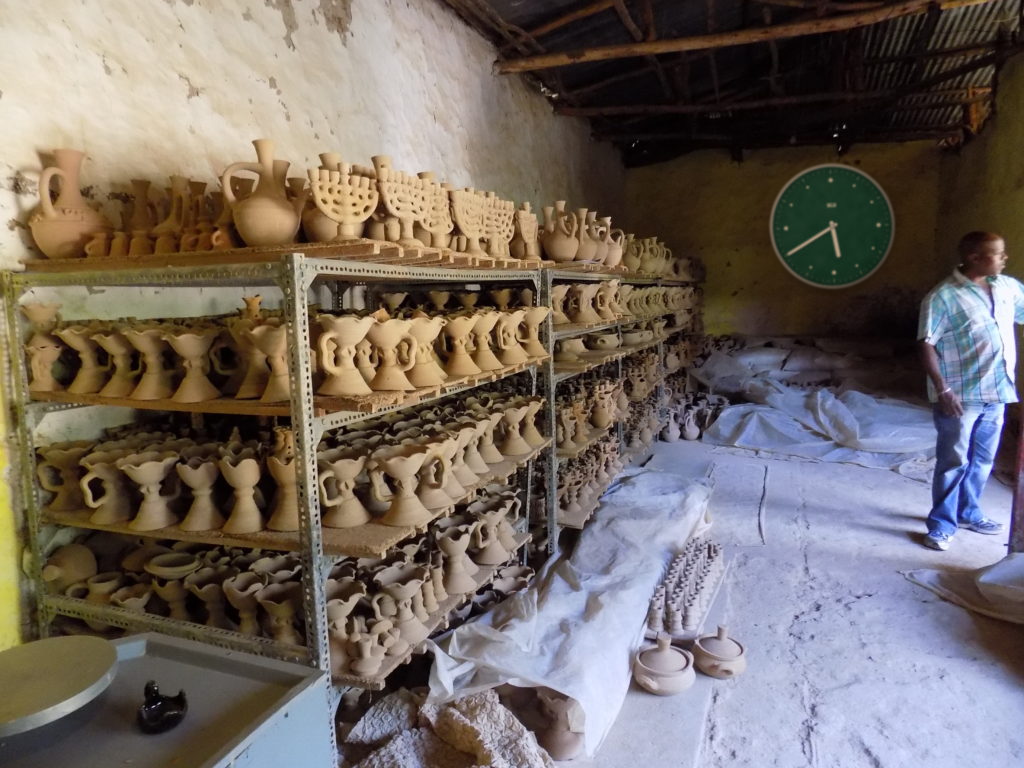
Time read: 5:40
